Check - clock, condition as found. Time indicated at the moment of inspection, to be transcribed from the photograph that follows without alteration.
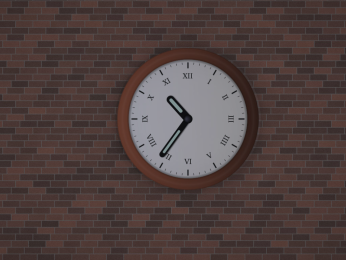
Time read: 10:36
